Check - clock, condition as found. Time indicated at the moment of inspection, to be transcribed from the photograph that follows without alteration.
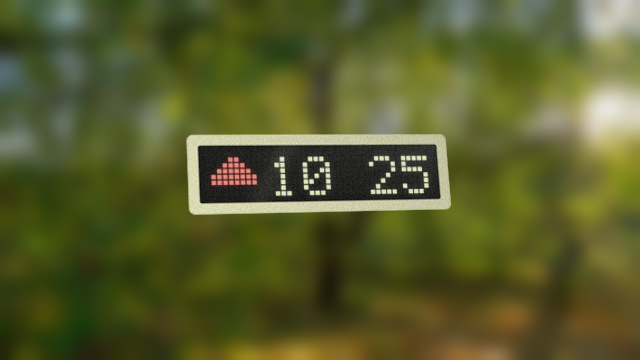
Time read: 10:25
